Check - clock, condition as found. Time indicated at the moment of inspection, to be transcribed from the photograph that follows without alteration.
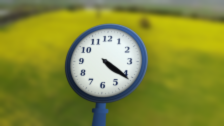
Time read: 4:21
